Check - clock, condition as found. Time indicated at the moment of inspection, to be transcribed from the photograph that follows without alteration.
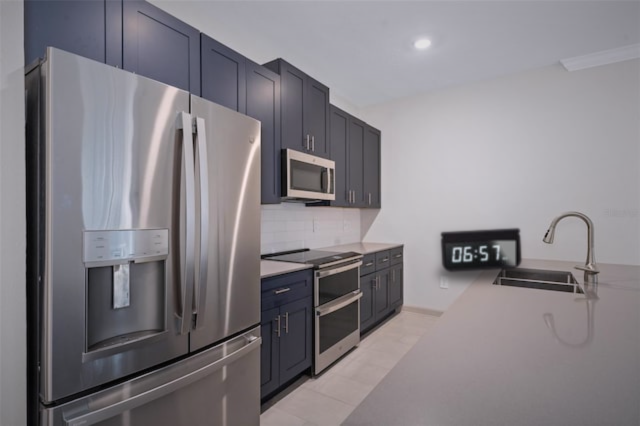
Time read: 6:57
